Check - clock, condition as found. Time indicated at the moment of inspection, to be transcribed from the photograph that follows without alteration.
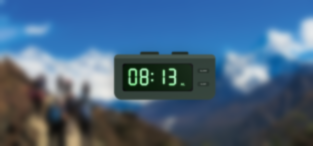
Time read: 8:13
